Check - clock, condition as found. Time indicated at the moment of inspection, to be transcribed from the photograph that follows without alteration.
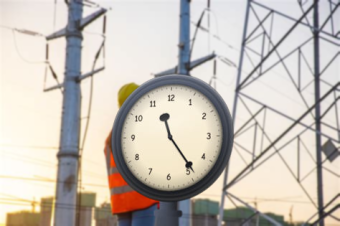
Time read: 11:24
